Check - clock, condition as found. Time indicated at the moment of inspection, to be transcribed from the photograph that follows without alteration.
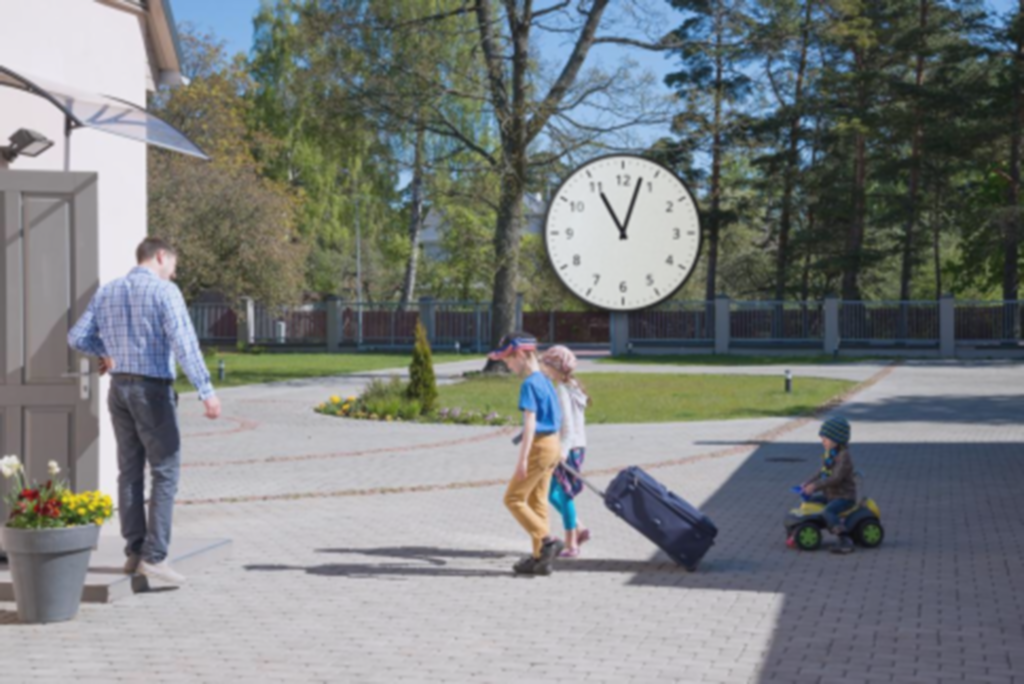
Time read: 11:03
